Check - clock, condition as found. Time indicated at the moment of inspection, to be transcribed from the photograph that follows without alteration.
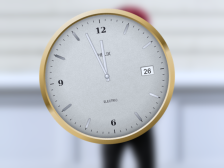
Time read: 11:57
